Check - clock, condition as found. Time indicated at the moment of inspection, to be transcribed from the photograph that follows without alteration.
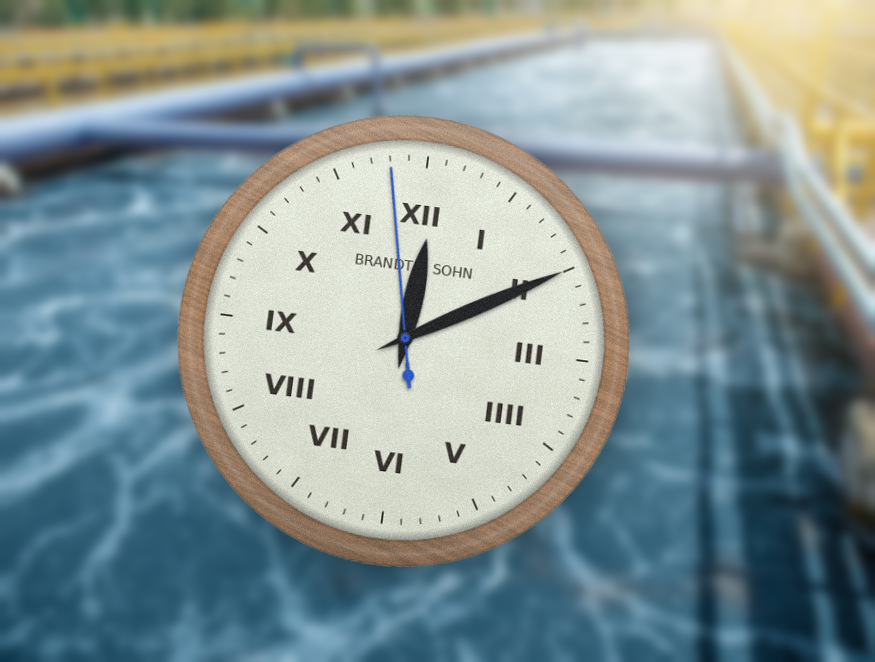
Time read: 12:09:58
